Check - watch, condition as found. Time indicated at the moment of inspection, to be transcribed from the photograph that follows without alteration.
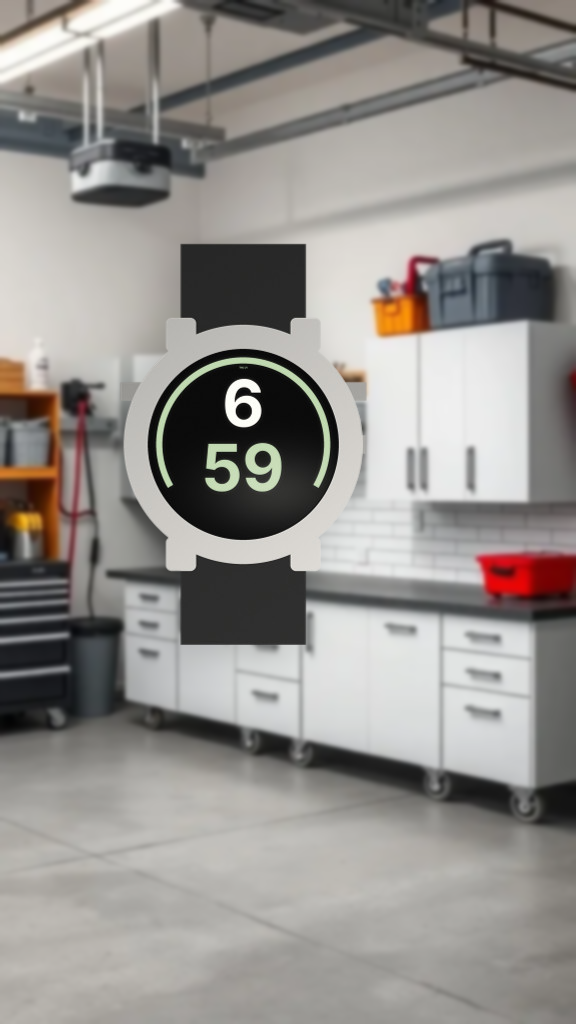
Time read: 6:59
